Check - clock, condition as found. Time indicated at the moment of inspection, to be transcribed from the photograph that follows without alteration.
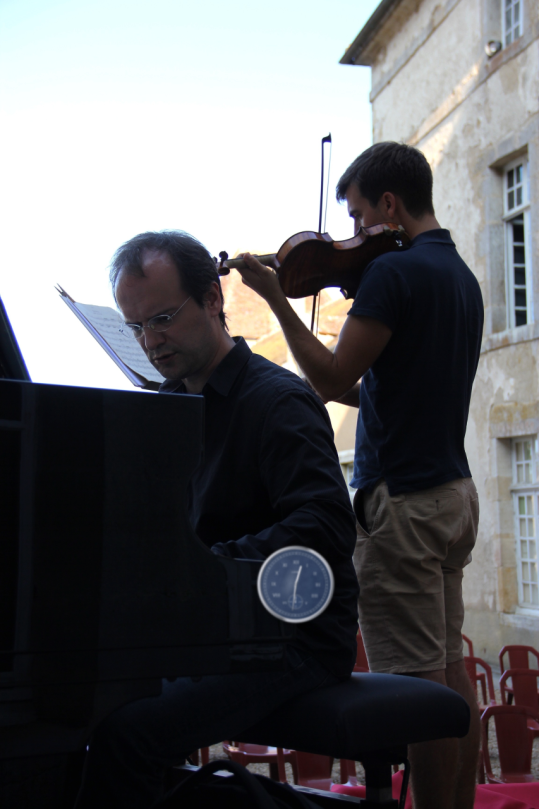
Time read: 12:31
